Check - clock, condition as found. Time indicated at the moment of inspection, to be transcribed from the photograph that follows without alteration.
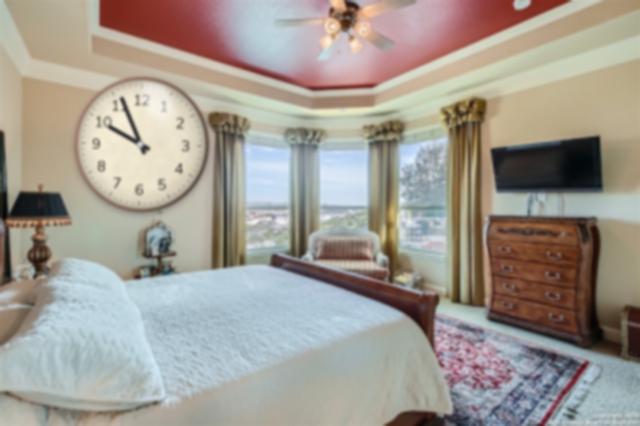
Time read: 9:56
